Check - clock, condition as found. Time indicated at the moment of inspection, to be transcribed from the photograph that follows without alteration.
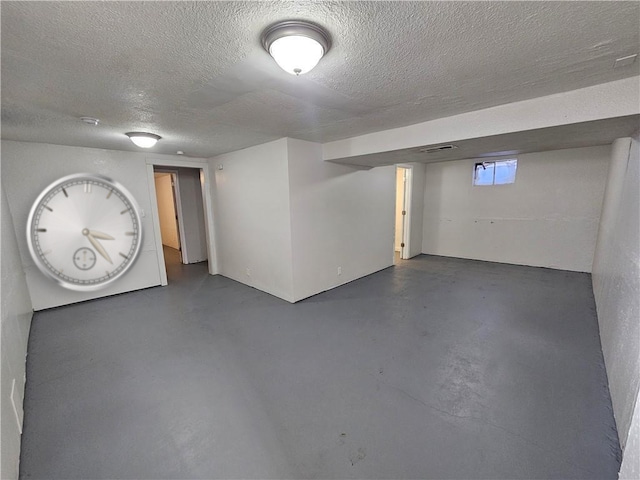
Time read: 3:23
